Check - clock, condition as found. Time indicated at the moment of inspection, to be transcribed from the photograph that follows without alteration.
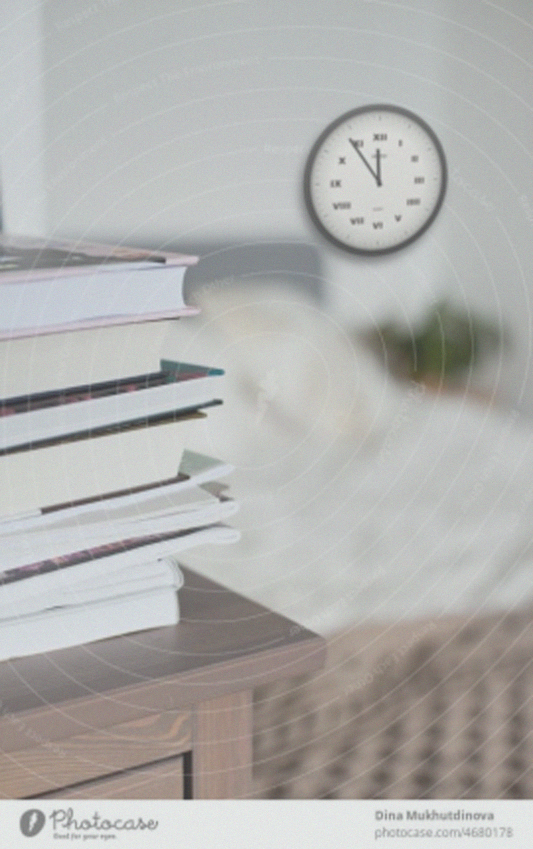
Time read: 11:54
